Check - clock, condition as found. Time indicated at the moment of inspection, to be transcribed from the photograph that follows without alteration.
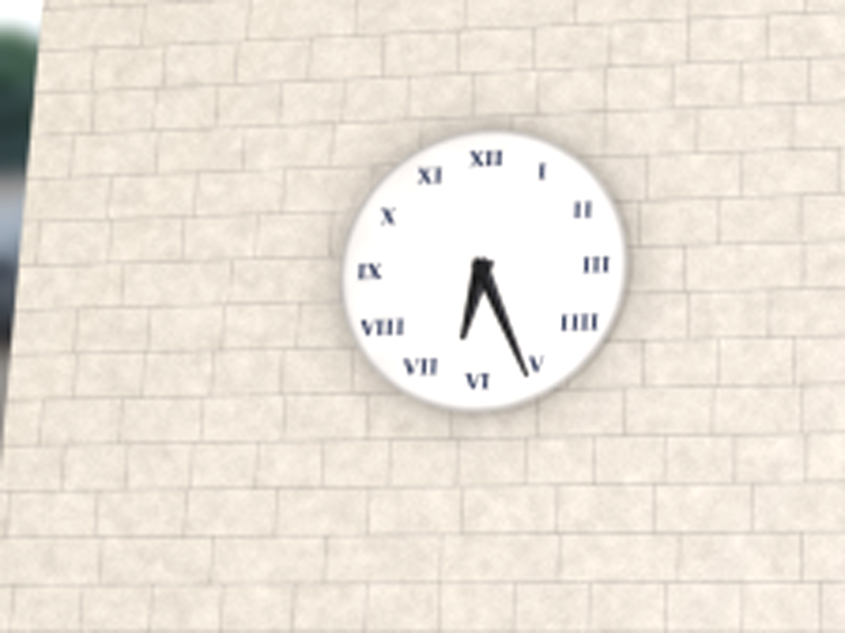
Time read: 6:26
